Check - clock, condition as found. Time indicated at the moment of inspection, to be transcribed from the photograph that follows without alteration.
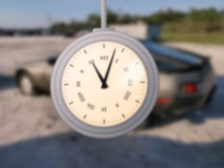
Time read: 11:03
